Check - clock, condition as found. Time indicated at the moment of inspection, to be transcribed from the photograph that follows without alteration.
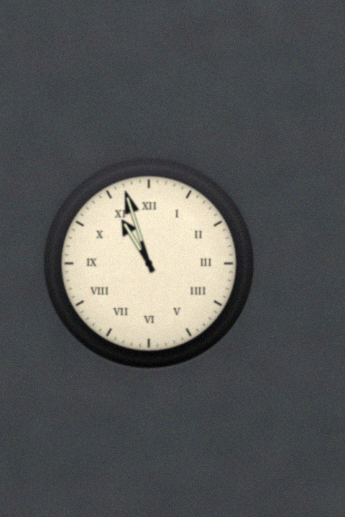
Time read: 10:57
